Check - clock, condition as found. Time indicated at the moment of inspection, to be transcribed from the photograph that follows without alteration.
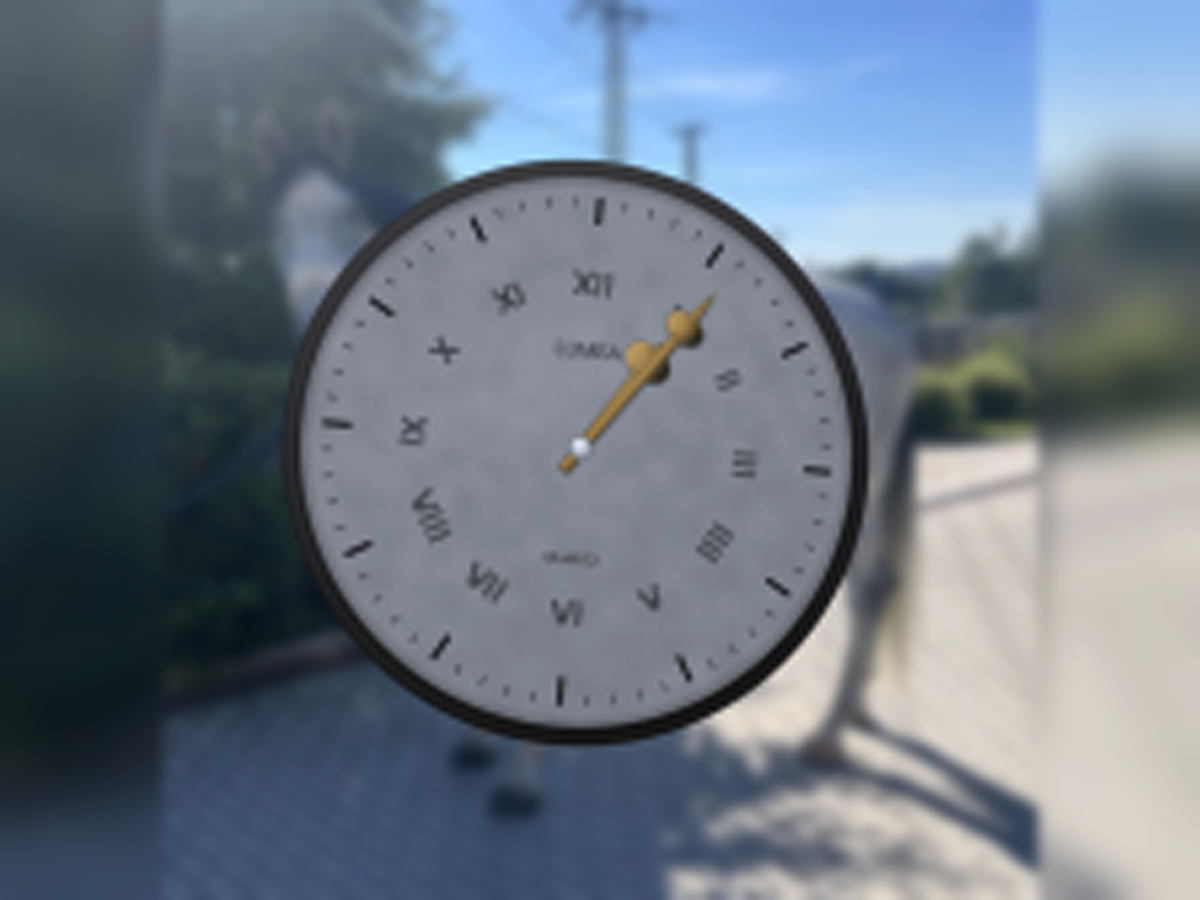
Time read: 1:06
